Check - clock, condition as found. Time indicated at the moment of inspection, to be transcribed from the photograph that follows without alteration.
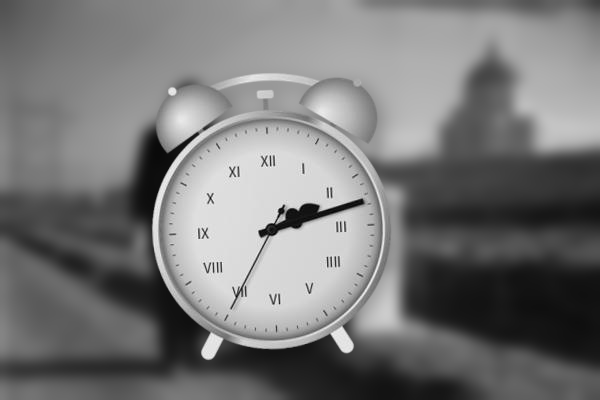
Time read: 2:12:35
